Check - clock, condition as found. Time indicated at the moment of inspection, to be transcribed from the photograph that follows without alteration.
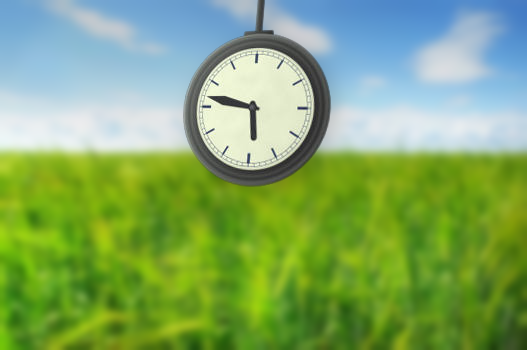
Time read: 5:47
